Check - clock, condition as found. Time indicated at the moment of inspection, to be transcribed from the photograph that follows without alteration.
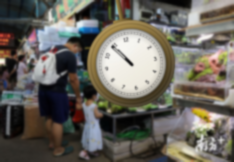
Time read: 10:54
